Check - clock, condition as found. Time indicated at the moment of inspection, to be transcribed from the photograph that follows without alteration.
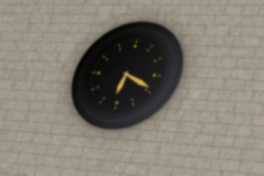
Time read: 6:19
